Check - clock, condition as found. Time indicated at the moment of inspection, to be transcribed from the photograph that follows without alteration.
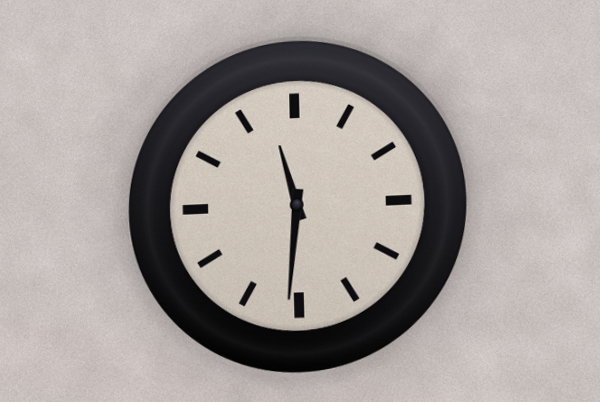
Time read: 11:31
